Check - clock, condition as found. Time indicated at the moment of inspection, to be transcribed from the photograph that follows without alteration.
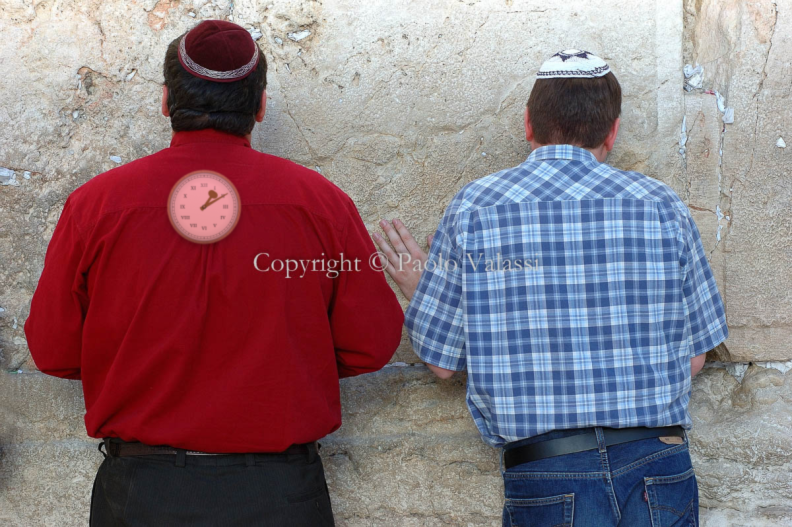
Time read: 1:10
